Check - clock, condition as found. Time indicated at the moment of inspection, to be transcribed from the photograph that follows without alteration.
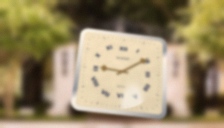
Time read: 9:09
